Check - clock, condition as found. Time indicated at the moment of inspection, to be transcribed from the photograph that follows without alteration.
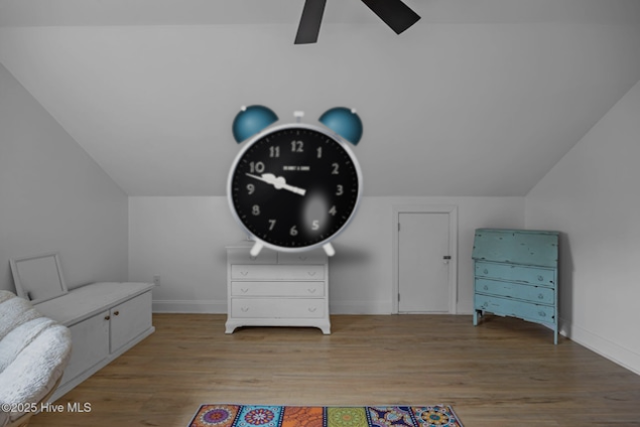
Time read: 9:48
